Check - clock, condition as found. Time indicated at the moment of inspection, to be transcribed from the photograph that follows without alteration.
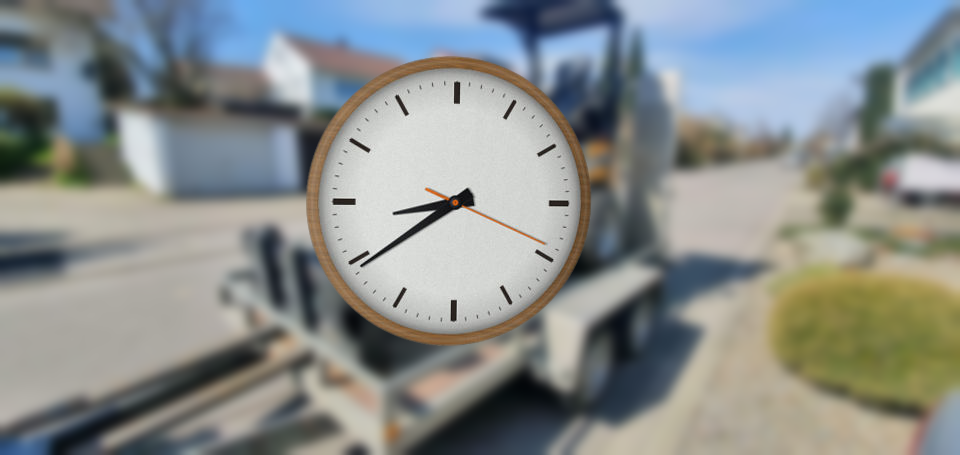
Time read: 8:39:19
